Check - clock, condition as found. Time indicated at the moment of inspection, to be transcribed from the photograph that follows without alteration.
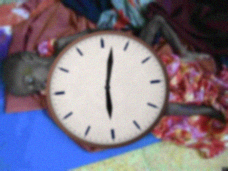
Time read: 6:02
